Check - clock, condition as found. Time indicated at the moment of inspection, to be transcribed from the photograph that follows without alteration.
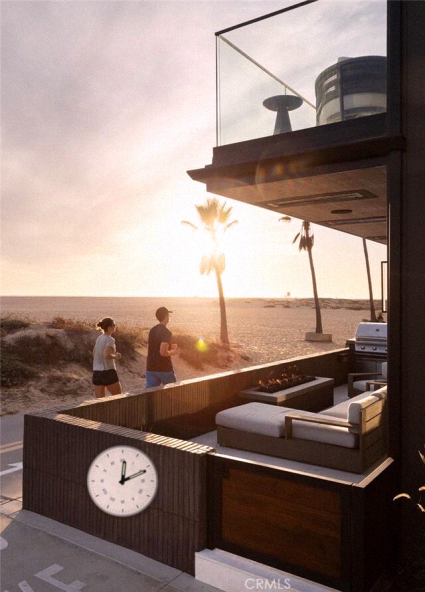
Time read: 12:11
